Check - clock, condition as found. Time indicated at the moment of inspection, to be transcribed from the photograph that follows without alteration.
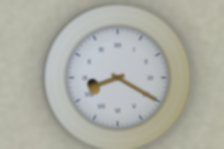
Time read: 8:20
